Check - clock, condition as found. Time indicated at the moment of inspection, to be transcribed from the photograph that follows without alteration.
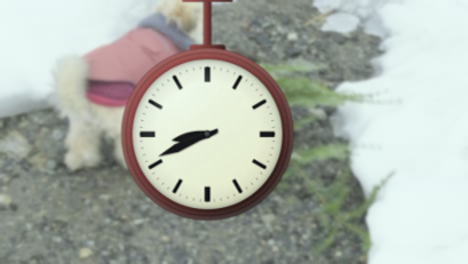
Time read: 8:41
